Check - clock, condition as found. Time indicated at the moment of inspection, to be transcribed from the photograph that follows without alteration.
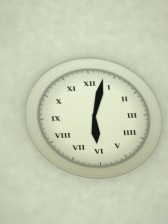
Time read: 6:03
